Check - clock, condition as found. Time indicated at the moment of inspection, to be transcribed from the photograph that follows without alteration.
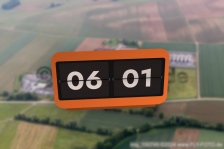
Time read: 6:01
